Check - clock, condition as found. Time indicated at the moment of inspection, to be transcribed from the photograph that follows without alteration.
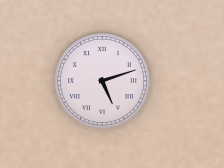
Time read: 5:12
